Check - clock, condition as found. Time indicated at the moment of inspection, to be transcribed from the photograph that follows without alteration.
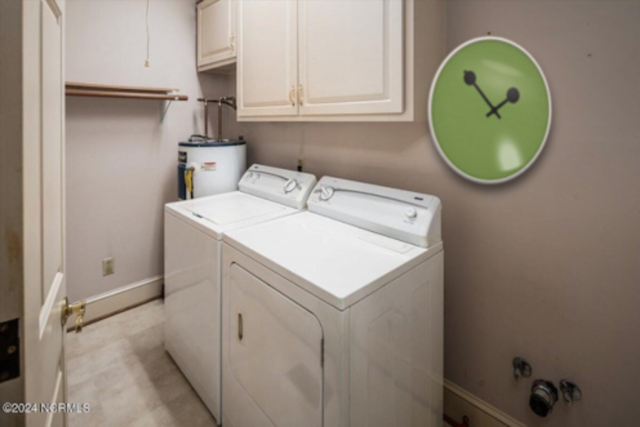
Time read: 1:53
